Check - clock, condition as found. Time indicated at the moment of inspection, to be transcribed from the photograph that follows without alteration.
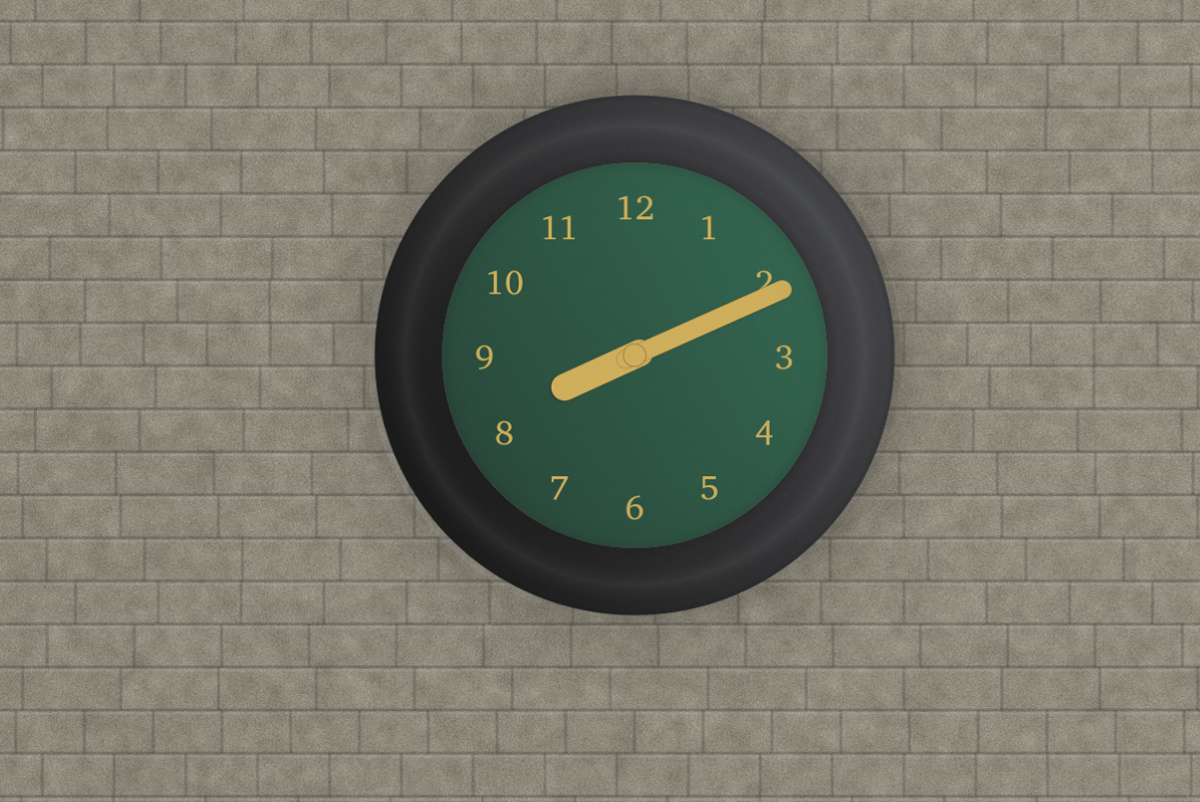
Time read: 8:11
